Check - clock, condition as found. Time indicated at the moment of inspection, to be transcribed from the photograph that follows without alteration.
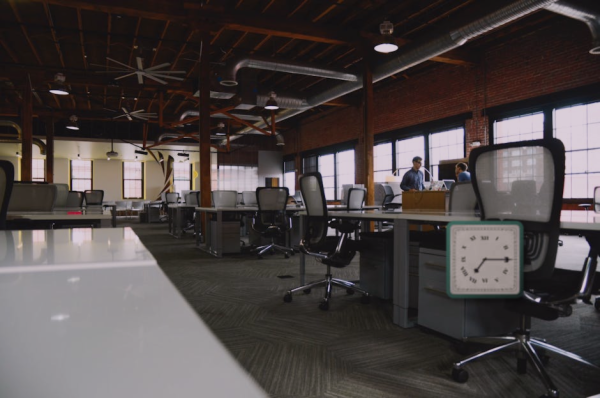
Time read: 7:15
